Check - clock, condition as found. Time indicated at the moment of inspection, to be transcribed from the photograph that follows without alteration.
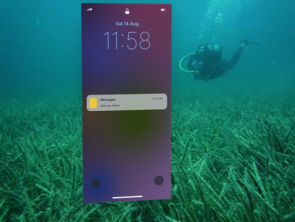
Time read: 11:58
